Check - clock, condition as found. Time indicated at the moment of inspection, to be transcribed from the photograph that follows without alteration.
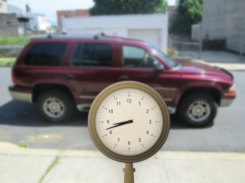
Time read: 8:42
